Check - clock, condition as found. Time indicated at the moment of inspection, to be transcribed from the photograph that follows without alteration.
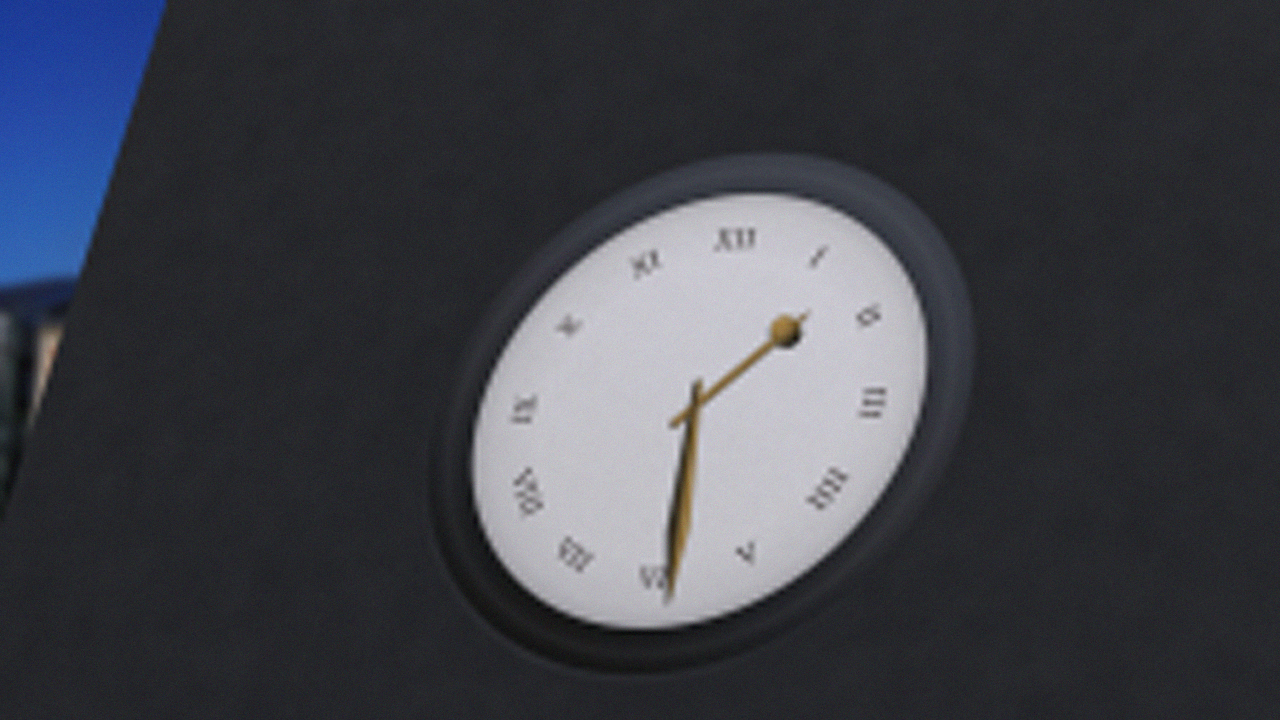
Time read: 1:29
